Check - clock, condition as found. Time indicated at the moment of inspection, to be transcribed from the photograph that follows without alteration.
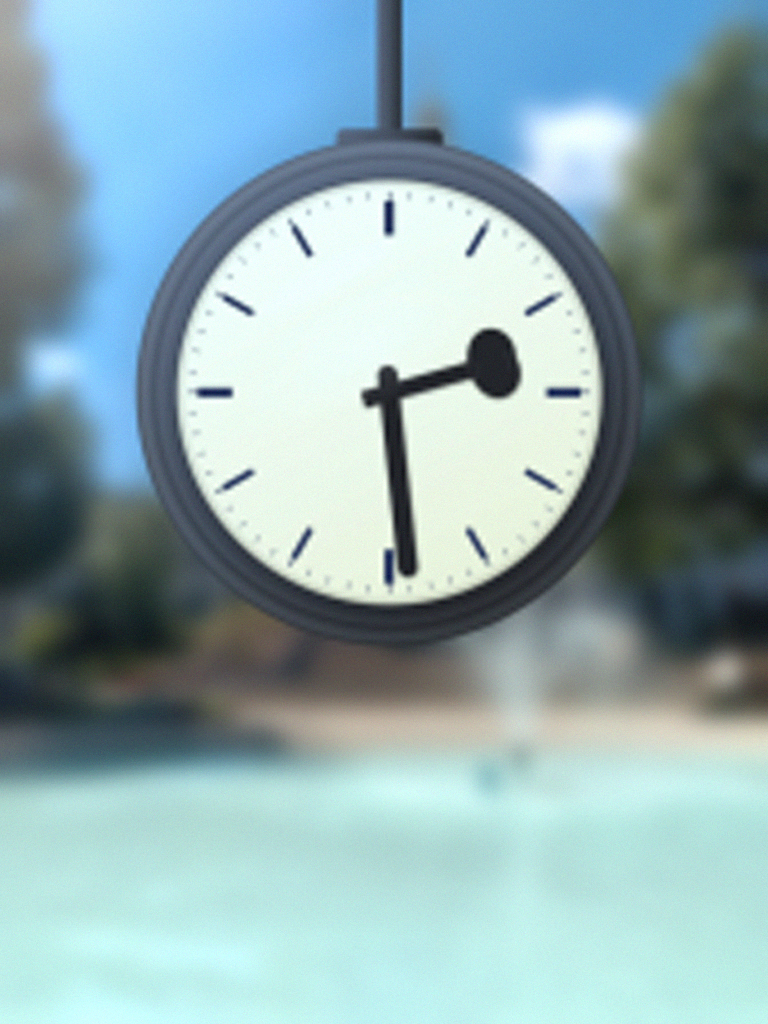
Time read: 2:29
